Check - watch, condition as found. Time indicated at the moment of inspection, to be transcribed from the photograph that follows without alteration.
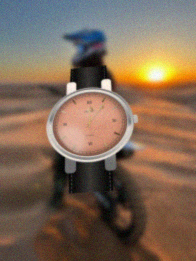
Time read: 12:06
